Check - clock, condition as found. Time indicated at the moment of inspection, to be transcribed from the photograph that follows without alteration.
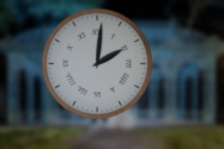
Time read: 2:01
